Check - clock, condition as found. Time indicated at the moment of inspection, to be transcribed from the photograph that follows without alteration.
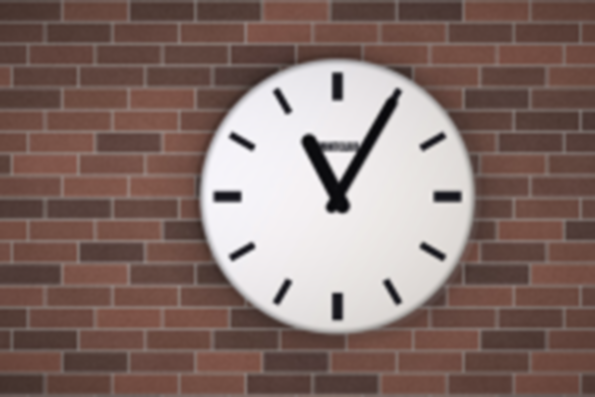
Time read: 11:05
